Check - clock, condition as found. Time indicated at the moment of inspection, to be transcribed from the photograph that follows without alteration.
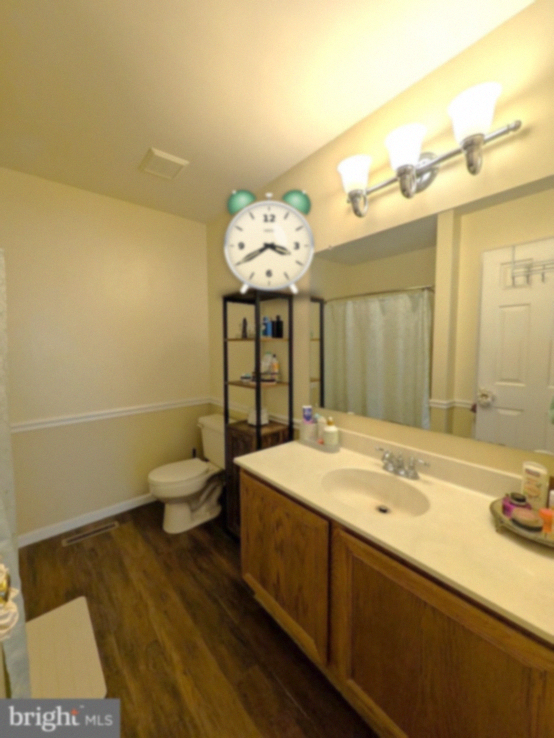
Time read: 3:40
